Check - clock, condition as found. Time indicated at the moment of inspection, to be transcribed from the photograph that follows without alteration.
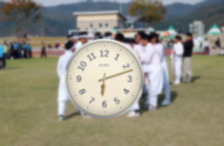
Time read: 6:12
